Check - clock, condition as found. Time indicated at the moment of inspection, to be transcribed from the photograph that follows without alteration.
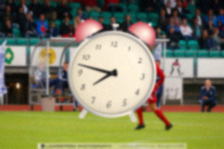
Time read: 7:47
